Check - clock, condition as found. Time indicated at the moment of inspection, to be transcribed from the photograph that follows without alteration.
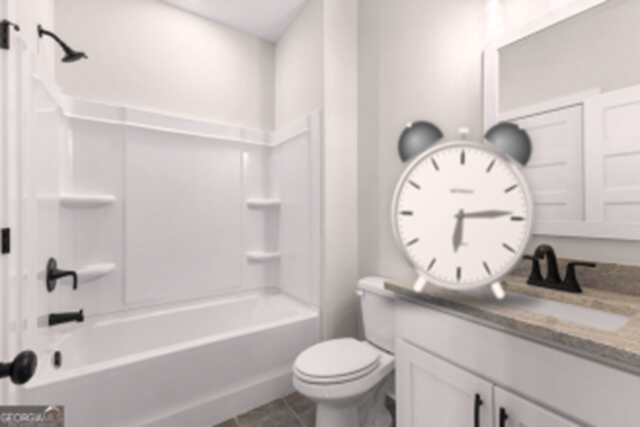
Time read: 6:14
